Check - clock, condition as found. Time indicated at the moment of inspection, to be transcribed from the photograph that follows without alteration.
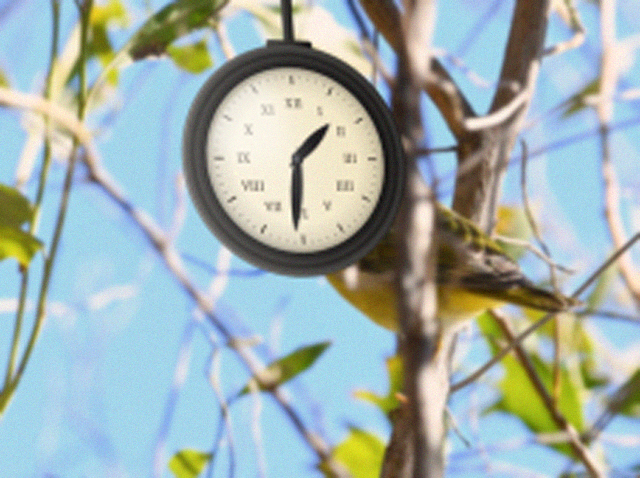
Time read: 1:31
